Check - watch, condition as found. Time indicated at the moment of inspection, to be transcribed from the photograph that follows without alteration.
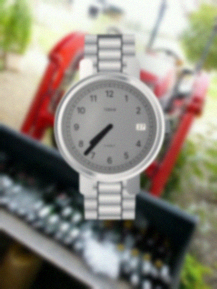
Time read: 7:37
